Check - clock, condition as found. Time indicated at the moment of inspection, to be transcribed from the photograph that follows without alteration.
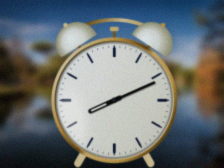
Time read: 8:11
